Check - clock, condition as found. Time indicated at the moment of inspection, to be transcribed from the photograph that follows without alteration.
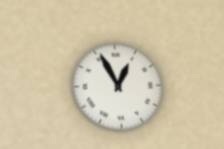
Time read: 12:56
